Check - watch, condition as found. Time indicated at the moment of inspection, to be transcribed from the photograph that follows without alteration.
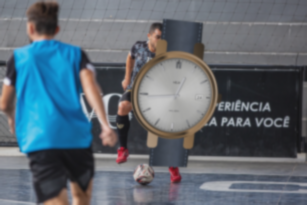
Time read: 12:44
